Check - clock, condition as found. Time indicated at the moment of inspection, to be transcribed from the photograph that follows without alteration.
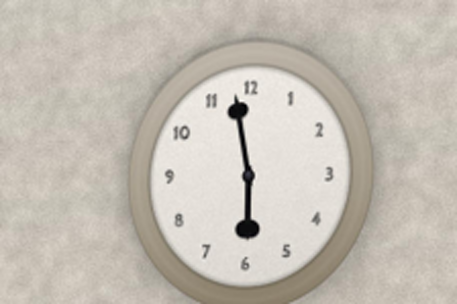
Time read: 5:58
